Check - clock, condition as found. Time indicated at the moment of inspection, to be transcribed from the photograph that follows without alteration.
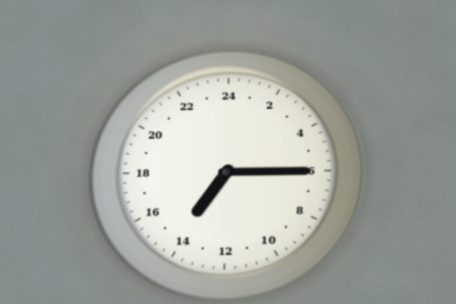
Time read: 14:15
